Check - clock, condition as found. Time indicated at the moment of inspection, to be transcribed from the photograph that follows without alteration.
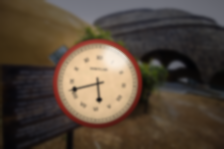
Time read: 5:42
